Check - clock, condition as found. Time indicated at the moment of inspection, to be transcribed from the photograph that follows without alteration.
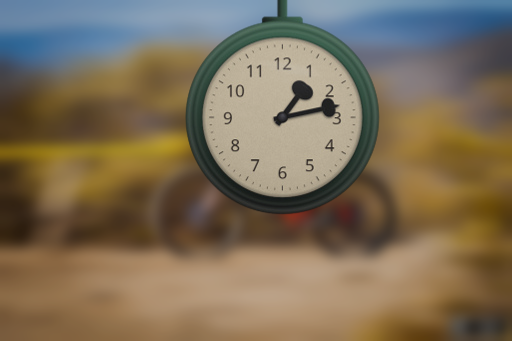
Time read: 1:13
